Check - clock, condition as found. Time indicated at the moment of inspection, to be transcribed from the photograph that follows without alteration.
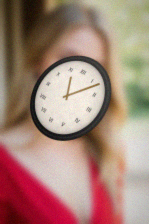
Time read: 11:07
